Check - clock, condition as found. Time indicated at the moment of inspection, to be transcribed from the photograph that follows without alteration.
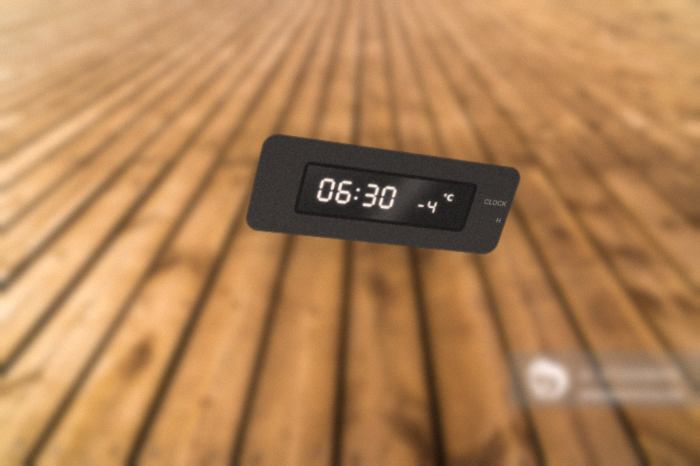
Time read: 6:30
